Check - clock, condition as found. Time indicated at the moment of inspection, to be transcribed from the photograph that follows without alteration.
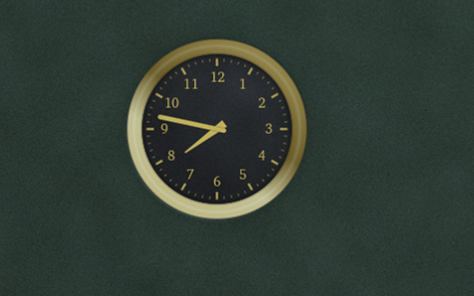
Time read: 7:47
